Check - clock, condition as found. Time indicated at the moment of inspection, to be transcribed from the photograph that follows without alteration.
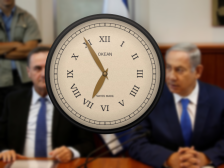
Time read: 6:55
